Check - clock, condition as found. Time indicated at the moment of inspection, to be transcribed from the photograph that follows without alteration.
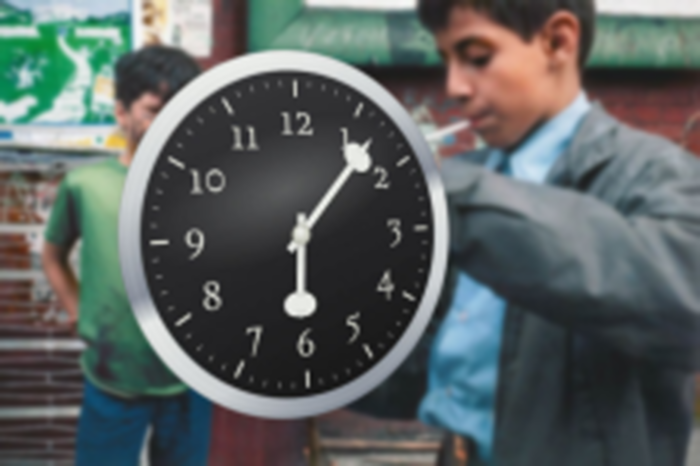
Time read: 6:07
